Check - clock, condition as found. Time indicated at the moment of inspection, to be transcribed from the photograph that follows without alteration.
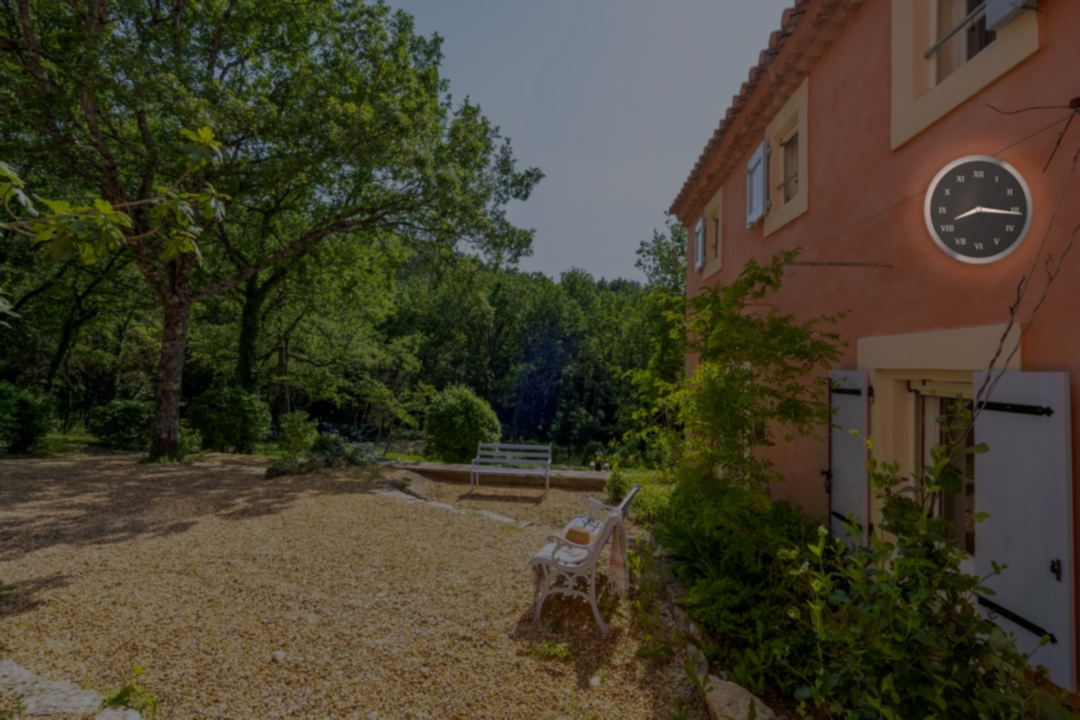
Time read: 8:16
